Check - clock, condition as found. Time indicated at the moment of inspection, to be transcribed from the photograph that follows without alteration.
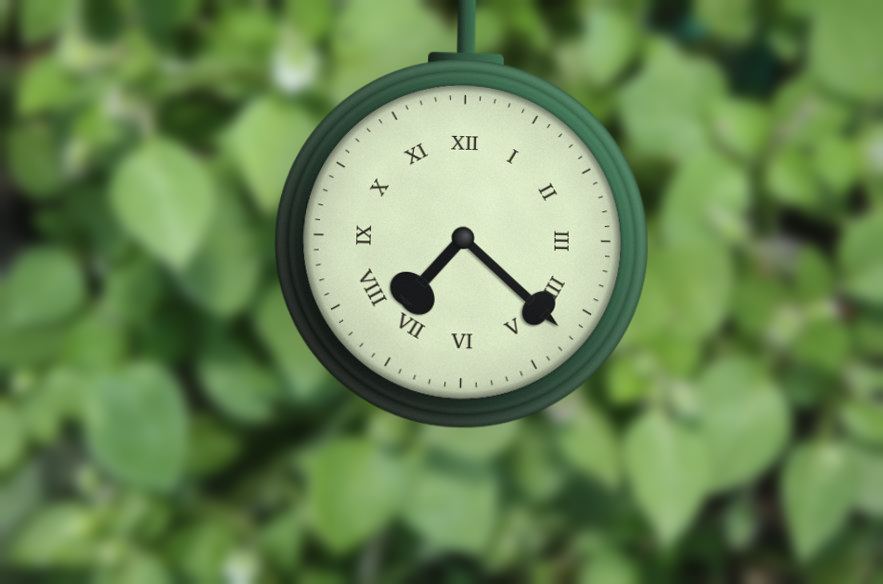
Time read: 7:22
